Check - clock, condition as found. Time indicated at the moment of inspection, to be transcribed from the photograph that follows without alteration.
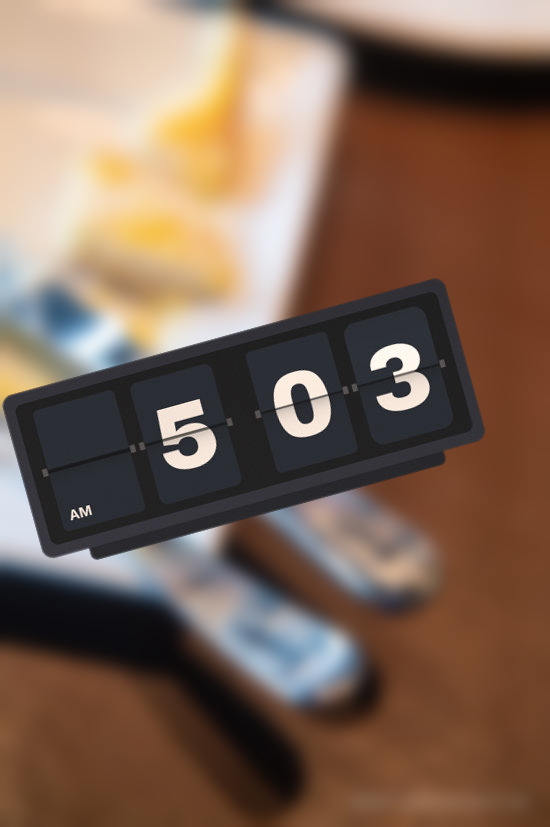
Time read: 5:03
